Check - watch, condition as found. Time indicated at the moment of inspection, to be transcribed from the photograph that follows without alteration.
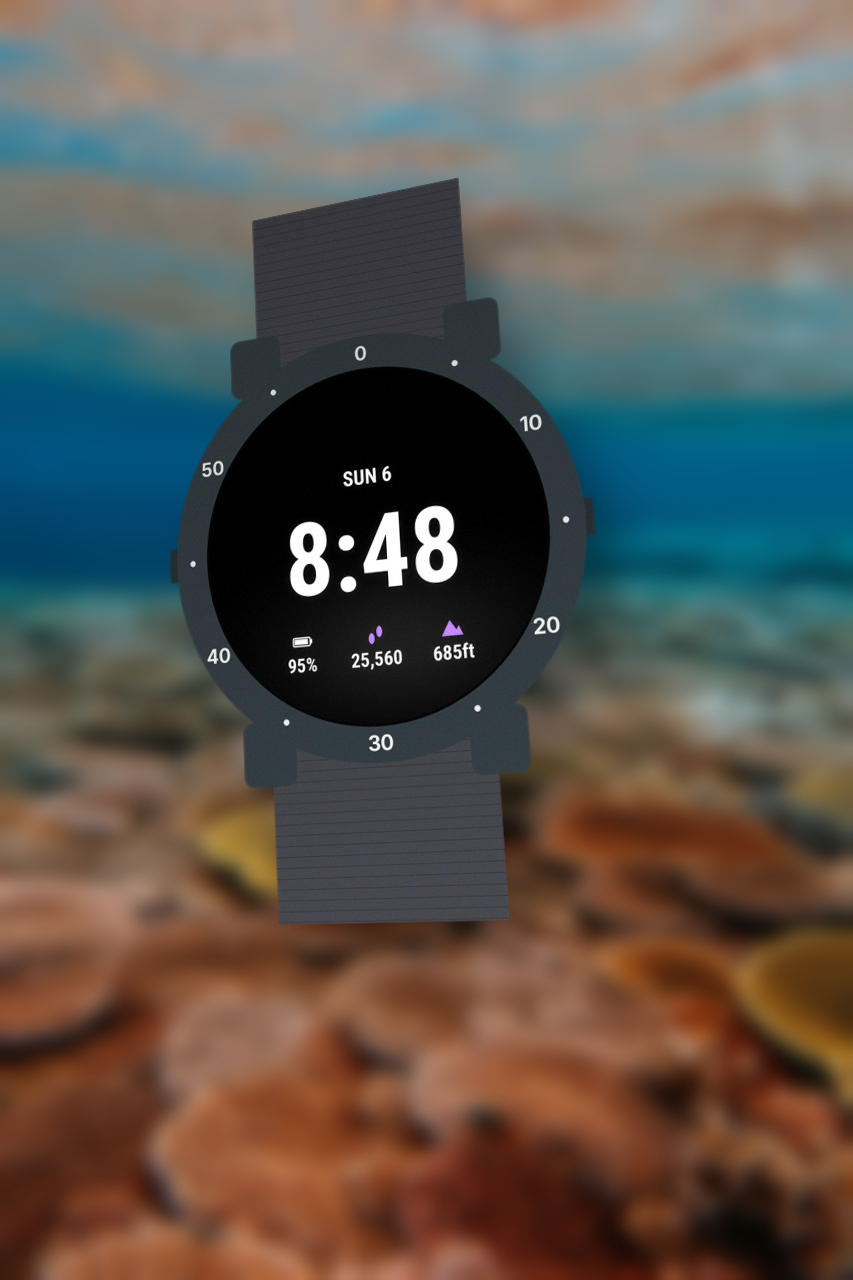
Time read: 8:48
